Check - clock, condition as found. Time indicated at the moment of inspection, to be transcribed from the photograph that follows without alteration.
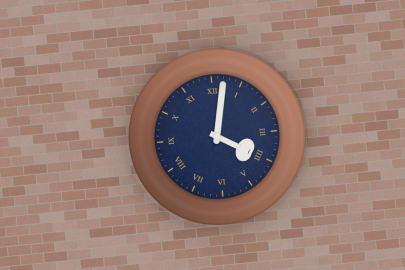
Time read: 4:02
